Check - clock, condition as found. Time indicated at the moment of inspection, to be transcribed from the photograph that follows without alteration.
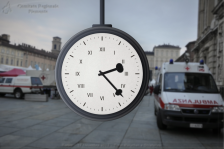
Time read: 2:23
